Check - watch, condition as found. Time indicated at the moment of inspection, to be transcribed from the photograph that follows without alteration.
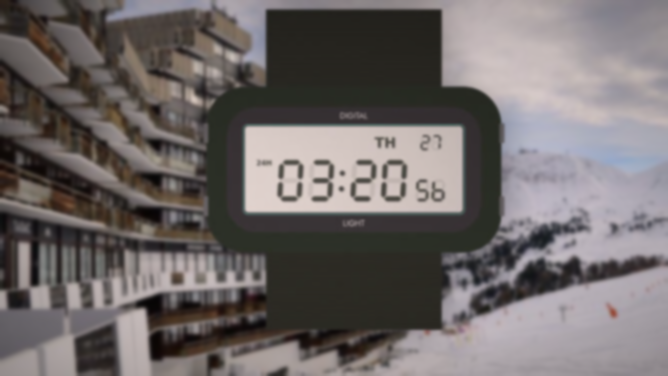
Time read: 3:20:56
